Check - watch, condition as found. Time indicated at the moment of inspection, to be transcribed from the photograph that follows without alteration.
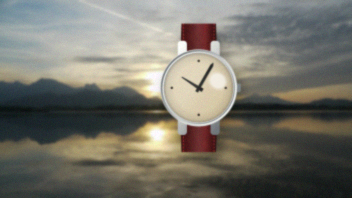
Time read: 10:05
